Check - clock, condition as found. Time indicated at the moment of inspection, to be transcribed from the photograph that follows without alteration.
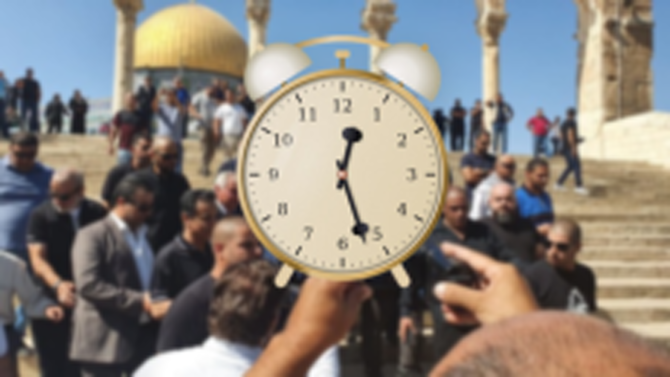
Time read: 12:27
